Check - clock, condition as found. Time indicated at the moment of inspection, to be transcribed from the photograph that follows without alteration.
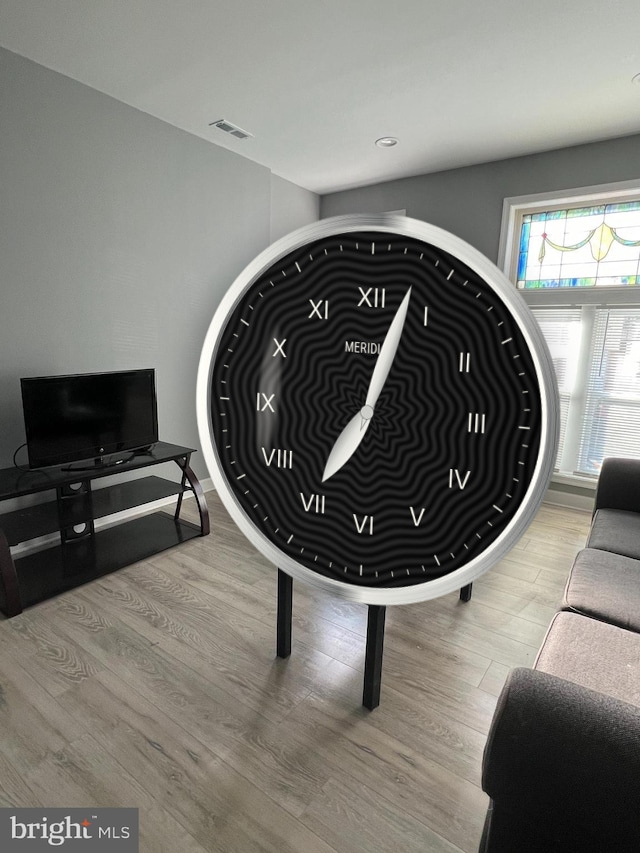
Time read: 7:03
